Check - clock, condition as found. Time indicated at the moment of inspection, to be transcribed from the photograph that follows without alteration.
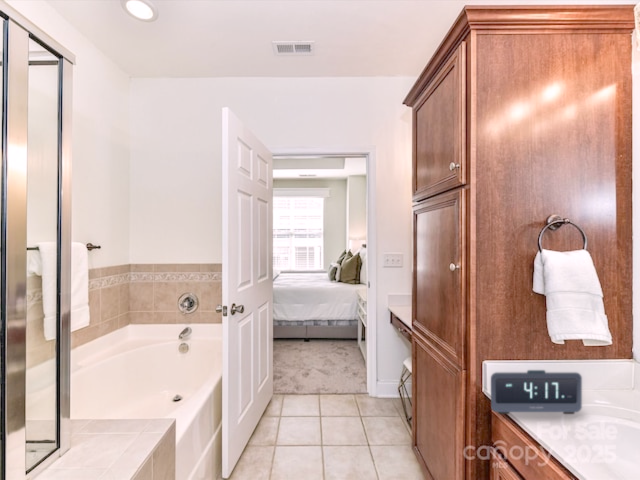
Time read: 4:17
